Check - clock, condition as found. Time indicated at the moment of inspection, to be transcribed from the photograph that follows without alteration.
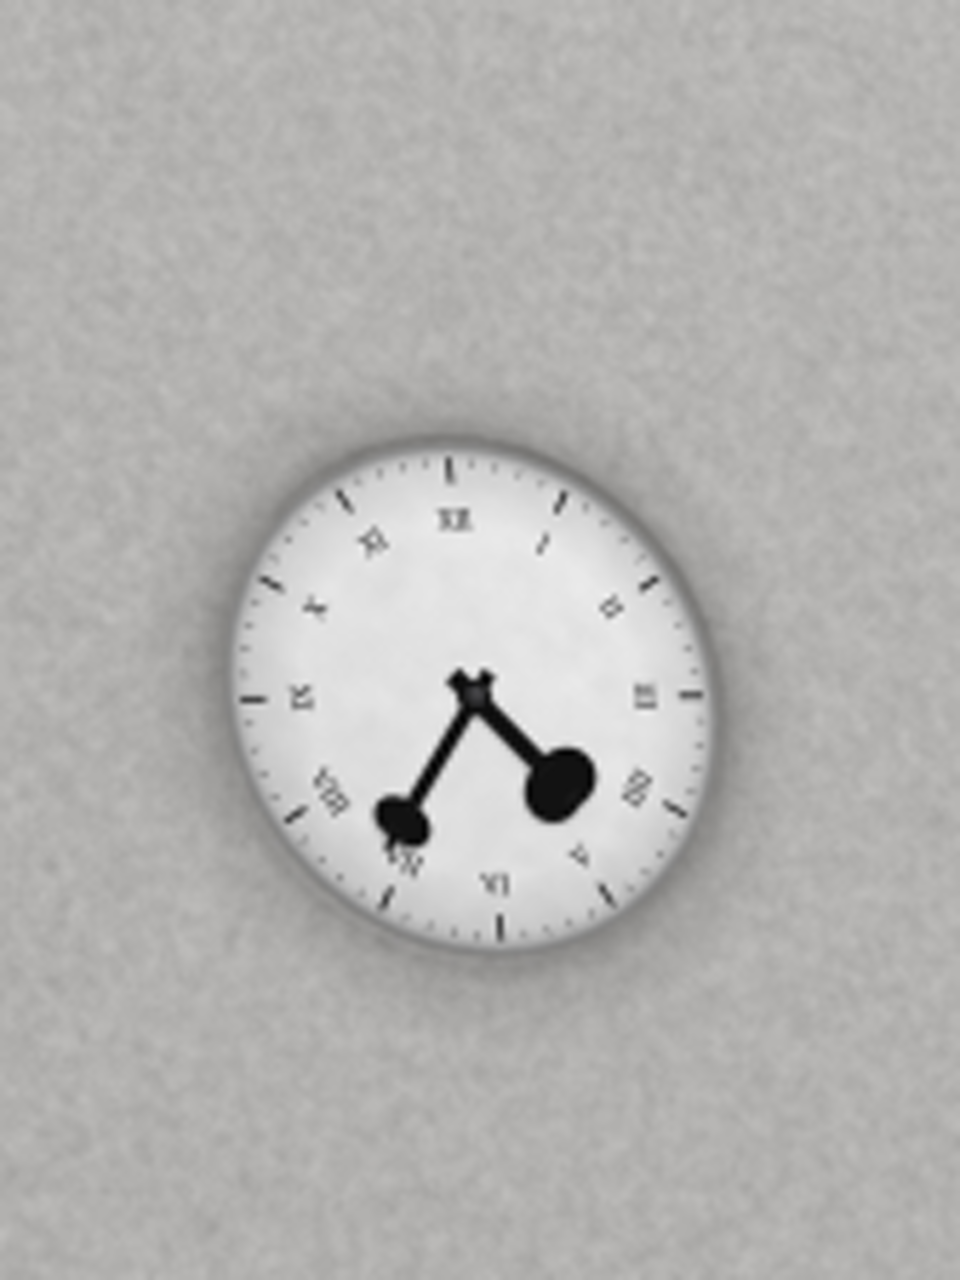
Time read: 4:36
